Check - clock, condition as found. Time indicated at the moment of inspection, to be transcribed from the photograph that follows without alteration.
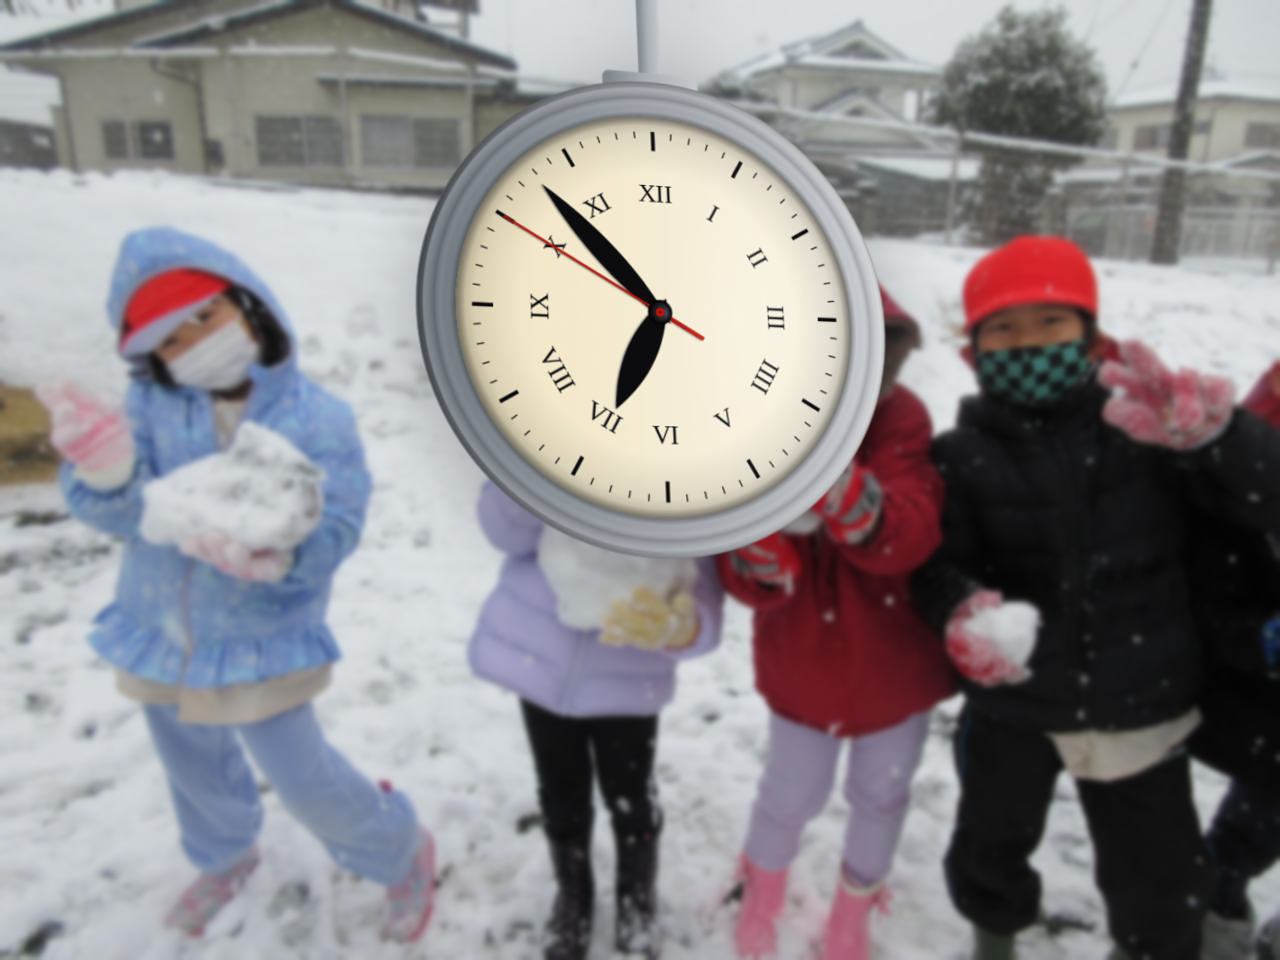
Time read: 6:52:50
